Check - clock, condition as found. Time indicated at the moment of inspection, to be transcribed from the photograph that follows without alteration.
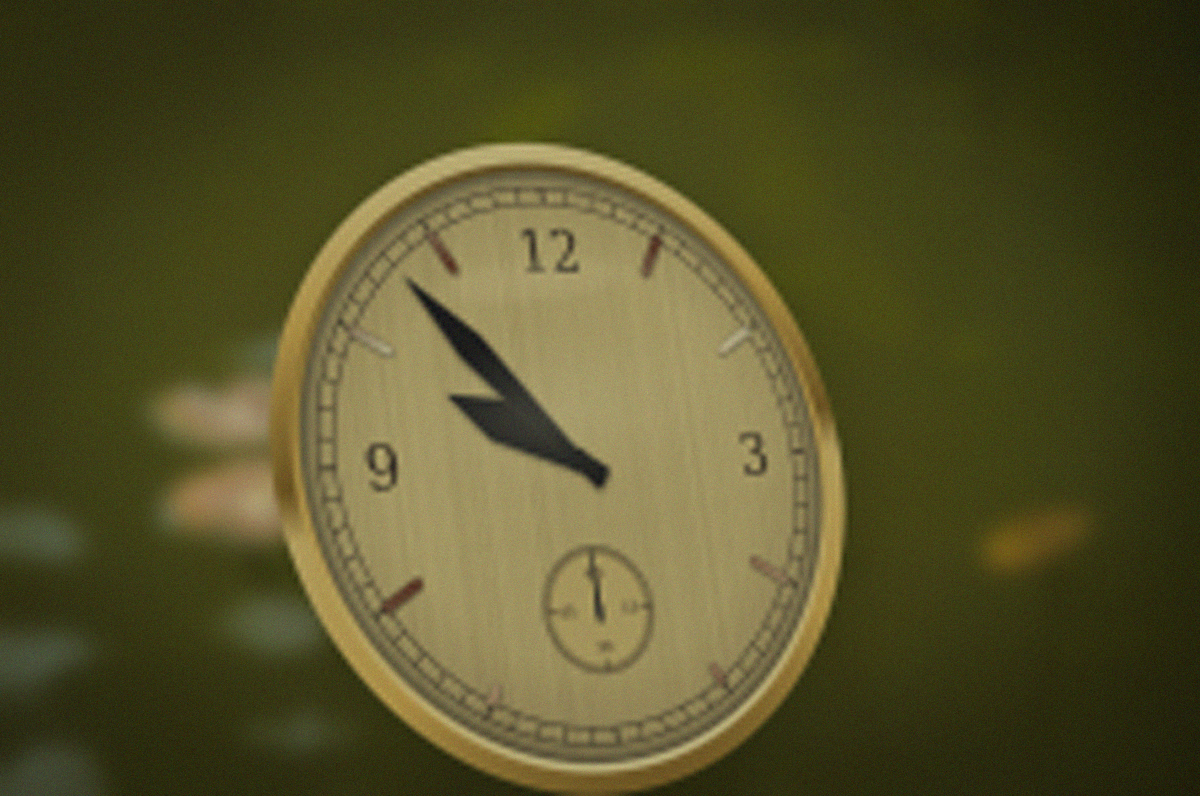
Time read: 9:53
